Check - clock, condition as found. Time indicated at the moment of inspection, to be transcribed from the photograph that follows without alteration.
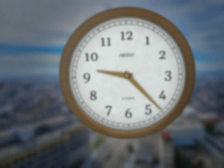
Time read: 9:23
